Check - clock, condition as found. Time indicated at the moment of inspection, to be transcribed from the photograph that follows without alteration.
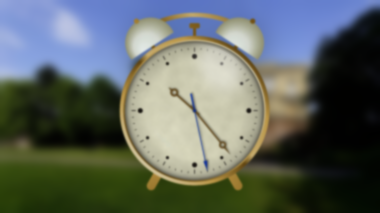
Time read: 10:23:28
